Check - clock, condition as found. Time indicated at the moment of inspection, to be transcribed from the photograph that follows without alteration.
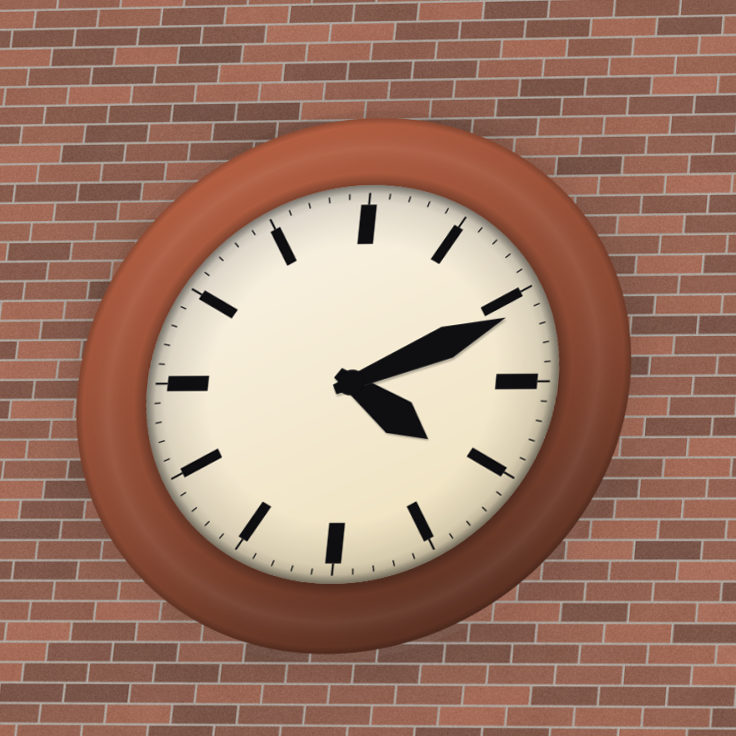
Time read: 4:11
